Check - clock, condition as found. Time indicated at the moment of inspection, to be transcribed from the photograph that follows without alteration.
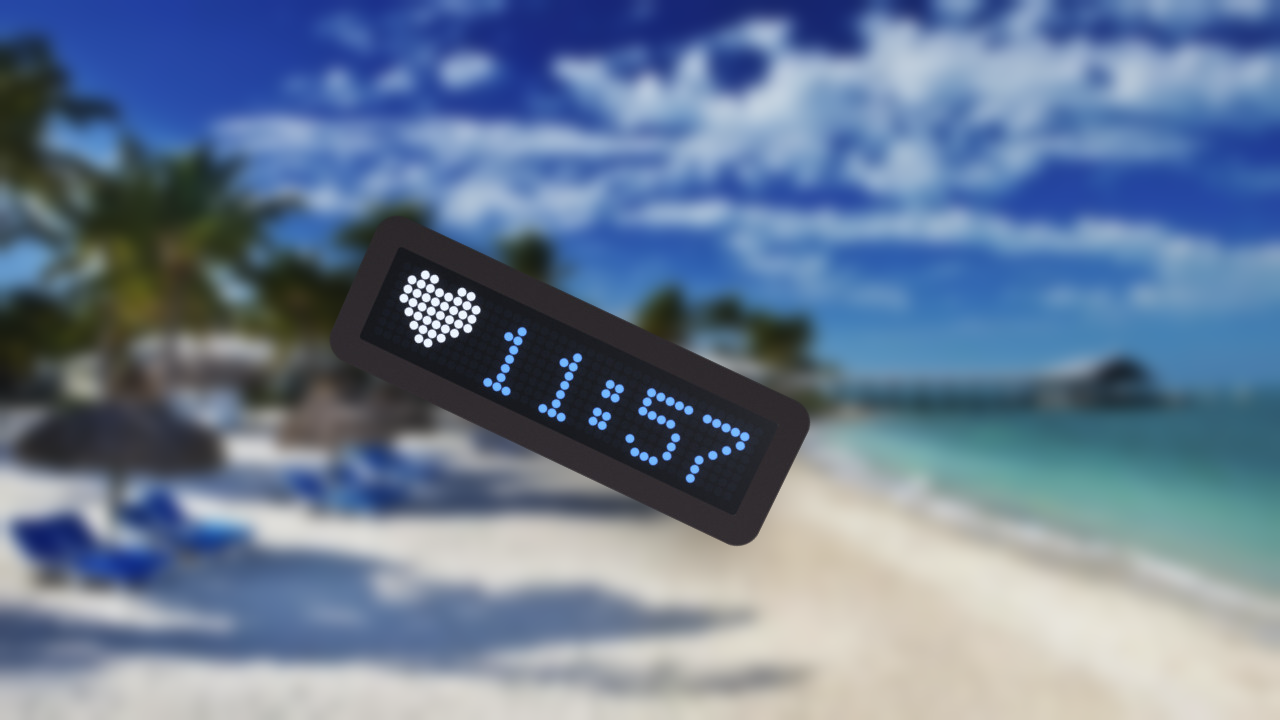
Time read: 11:57
